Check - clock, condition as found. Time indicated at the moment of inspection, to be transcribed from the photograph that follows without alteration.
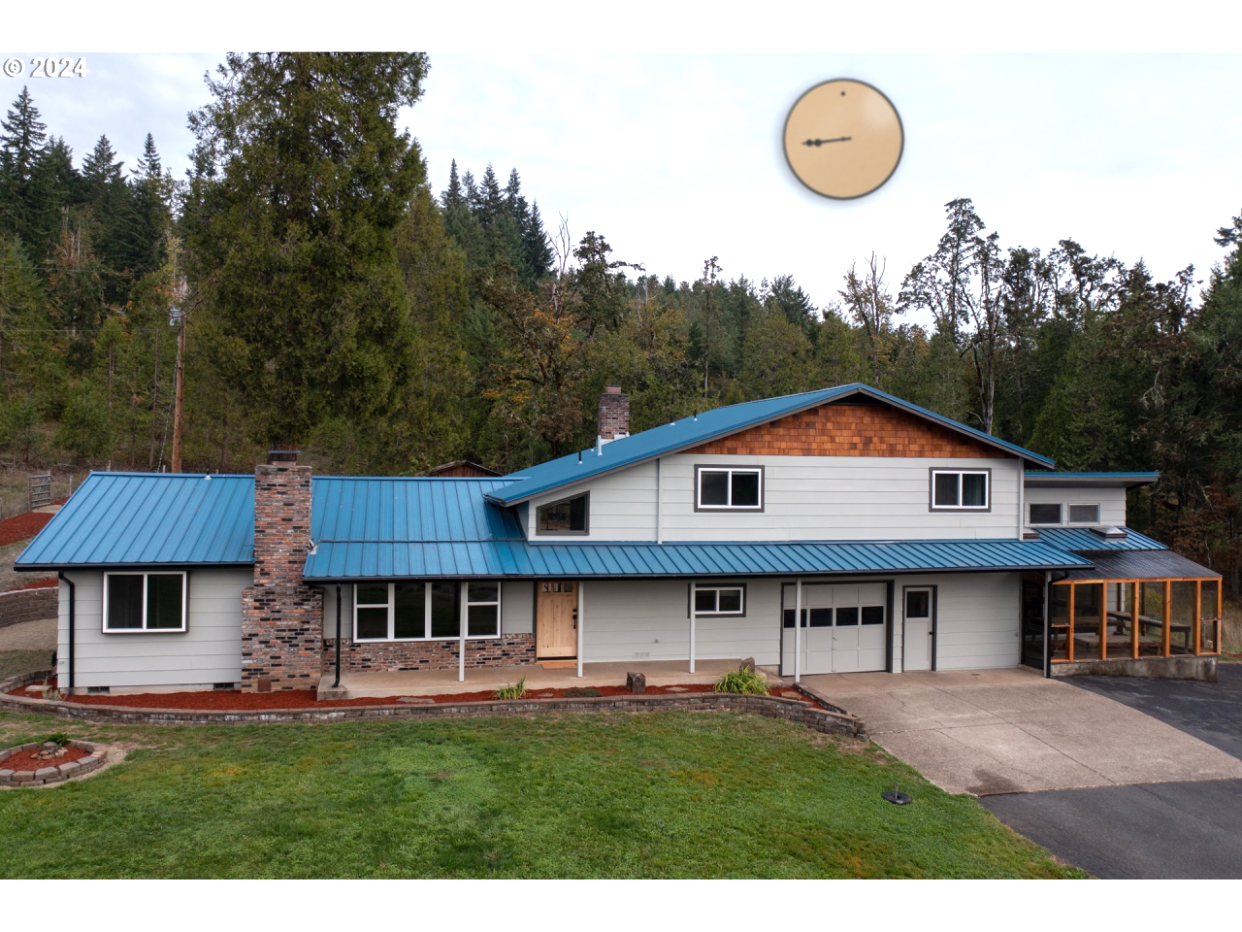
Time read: 8:44
